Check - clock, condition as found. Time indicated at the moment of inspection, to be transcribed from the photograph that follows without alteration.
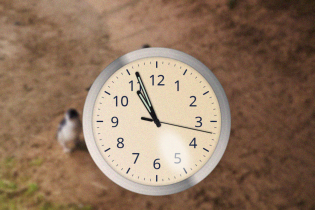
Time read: 10:56:17
